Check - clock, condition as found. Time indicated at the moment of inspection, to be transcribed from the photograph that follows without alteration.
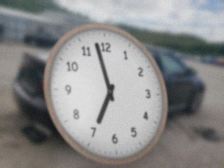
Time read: 6:58
